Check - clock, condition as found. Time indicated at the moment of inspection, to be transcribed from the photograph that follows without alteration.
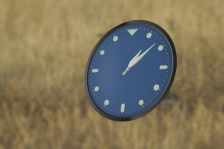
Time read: 1:08
